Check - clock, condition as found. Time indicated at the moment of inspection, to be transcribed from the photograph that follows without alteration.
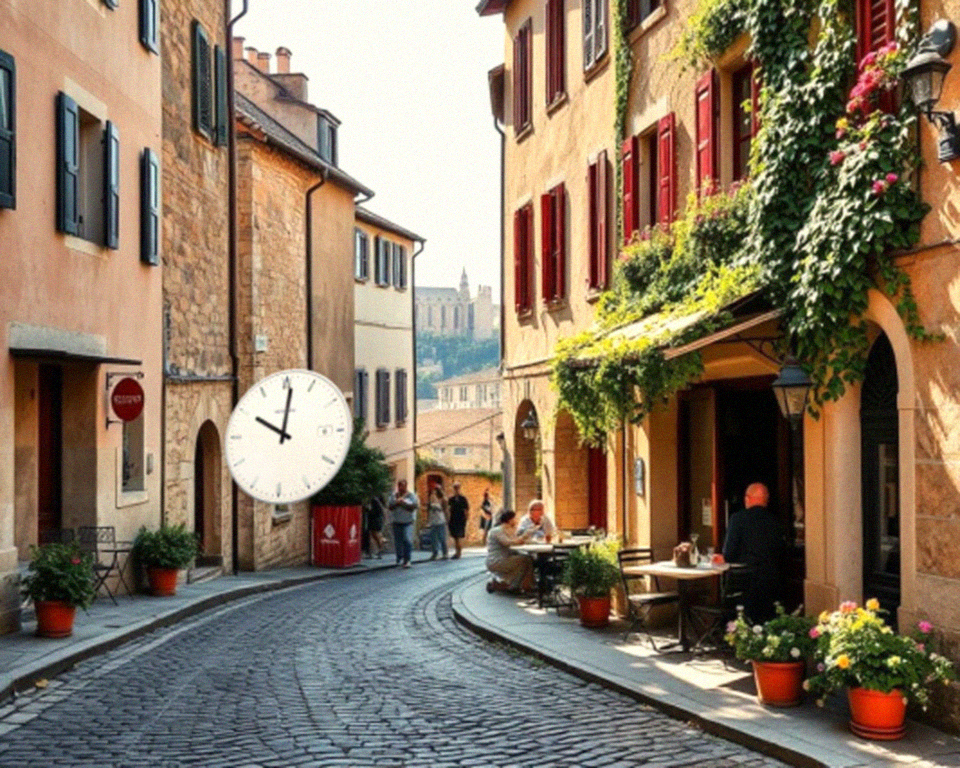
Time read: 10:01
